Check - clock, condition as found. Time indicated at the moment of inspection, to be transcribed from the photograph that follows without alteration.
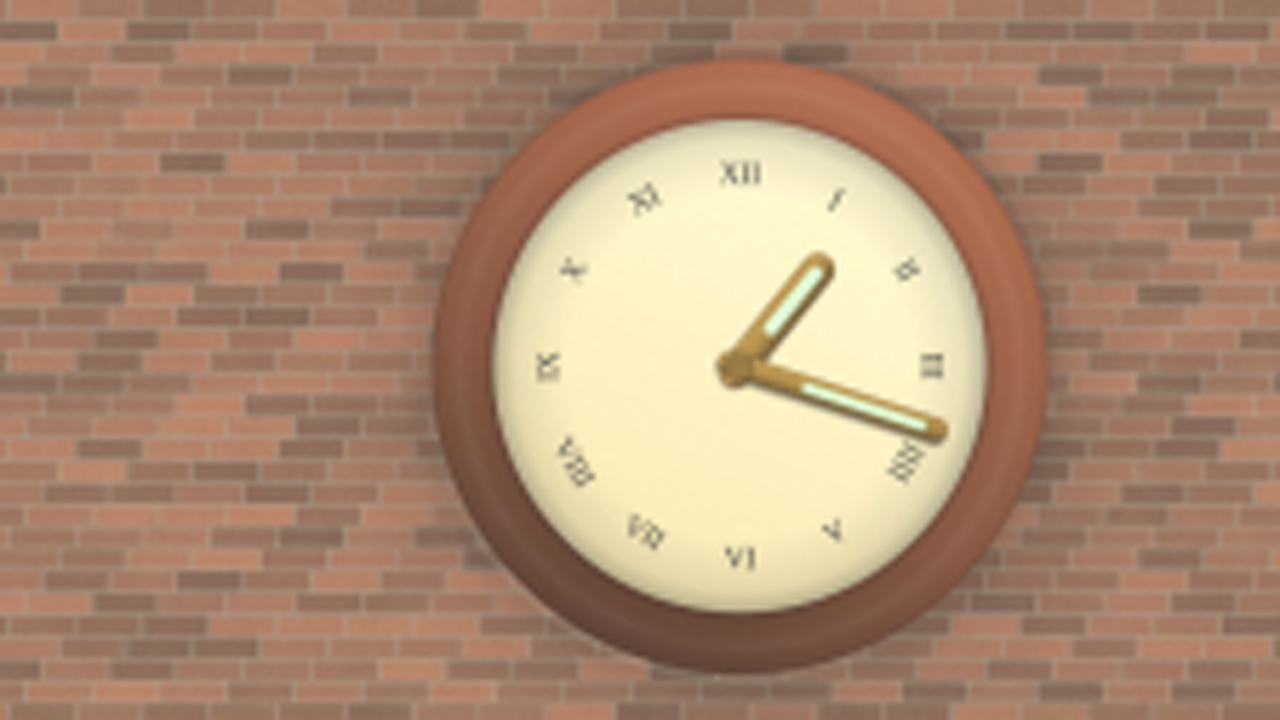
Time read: 1:18
